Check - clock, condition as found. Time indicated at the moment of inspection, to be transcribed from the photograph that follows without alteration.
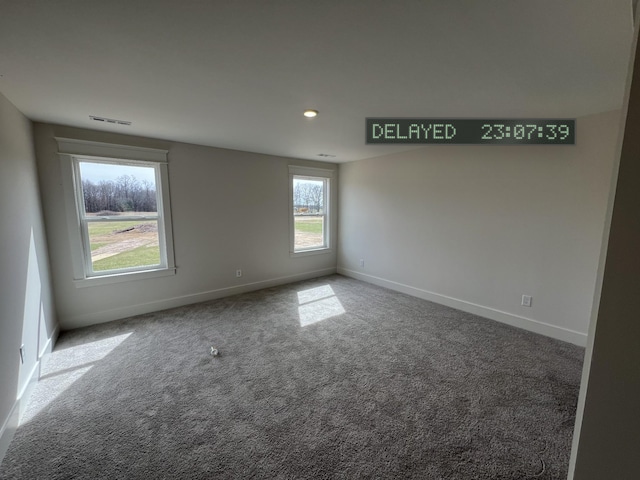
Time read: 23:07:39
